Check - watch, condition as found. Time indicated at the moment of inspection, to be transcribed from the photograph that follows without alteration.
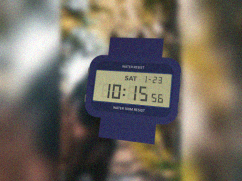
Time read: 10:15:56
